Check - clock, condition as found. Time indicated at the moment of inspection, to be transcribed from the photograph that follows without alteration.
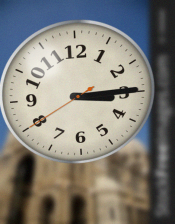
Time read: 3:14:40
